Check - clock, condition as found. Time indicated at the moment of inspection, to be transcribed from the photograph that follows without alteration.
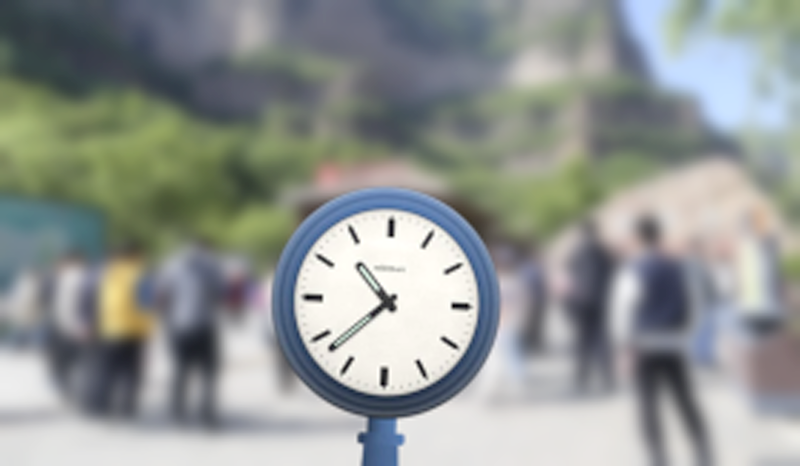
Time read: 10:38
